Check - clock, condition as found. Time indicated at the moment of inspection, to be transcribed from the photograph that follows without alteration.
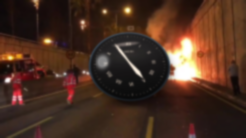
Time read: 4:55
